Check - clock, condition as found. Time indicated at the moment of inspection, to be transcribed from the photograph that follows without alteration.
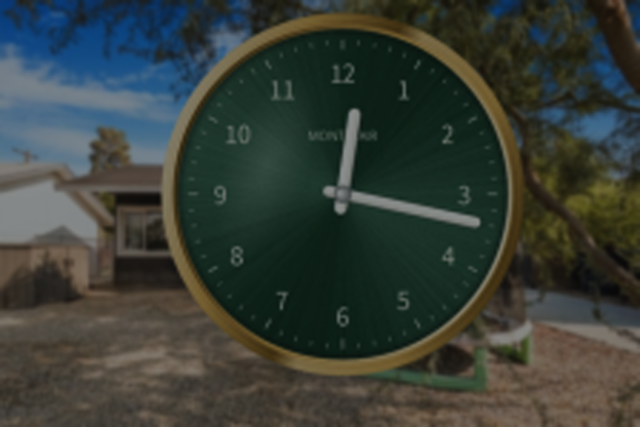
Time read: 12:17
